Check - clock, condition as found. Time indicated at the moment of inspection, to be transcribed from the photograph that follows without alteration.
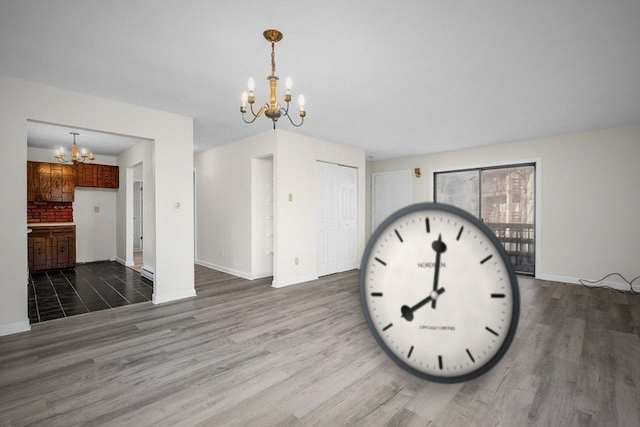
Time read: 8:02
